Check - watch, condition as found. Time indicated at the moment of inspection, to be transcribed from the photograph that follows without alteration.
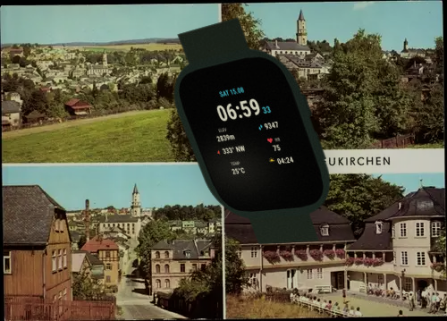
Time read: 6:59:33
